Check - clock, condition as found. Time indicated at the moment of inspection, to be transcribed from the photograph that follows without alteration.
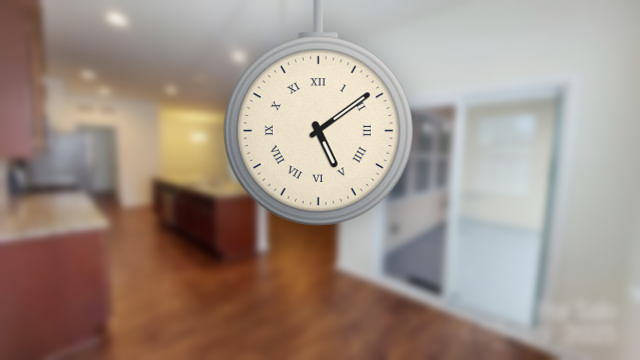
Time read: 5:09
